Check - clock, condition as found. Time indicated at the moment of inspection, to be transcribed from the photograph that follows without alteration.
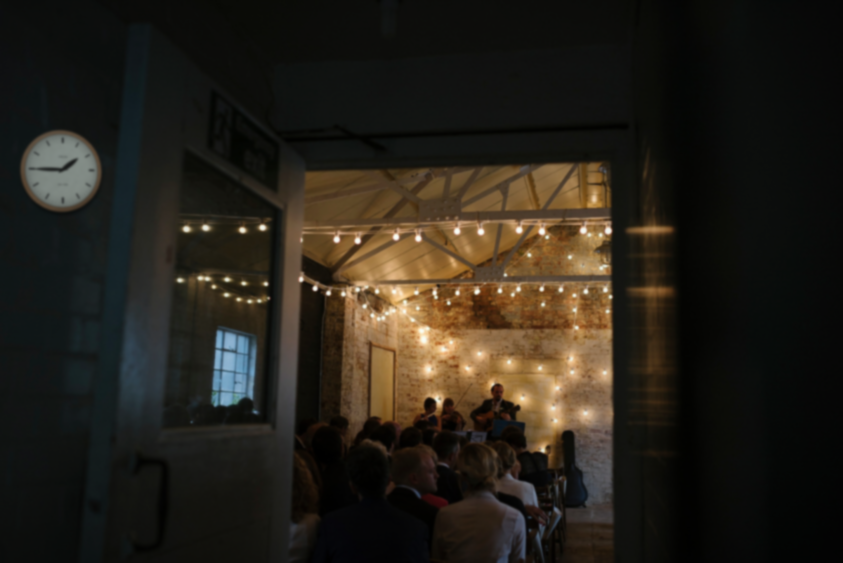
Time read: 1:45
